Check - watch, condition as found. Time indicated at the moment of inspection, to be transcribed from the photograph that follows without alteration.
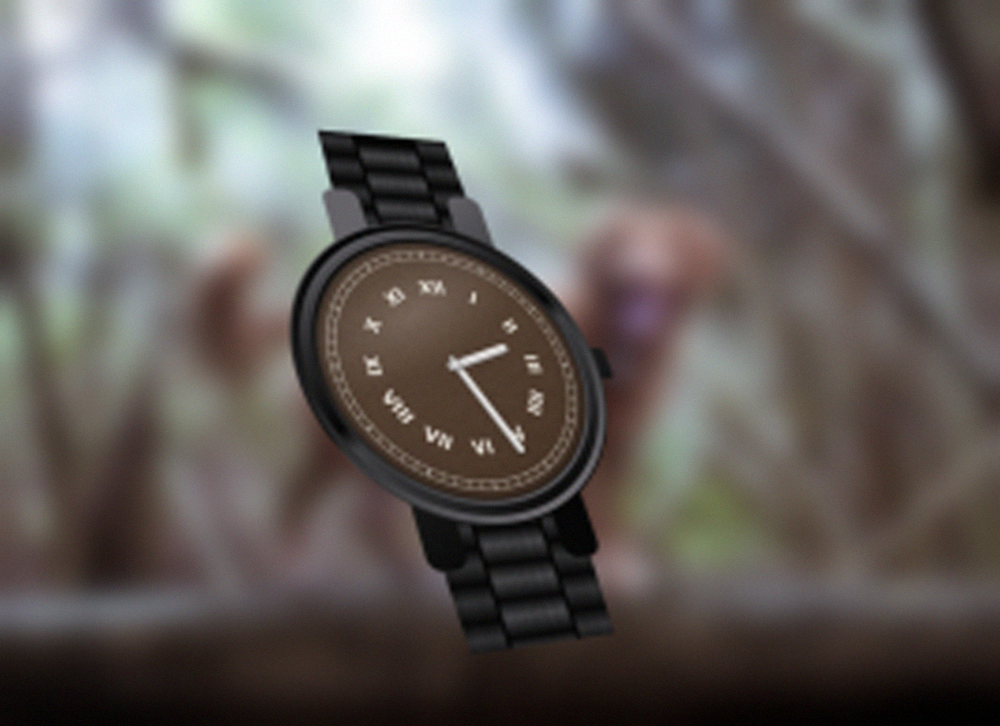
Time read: 2:26
